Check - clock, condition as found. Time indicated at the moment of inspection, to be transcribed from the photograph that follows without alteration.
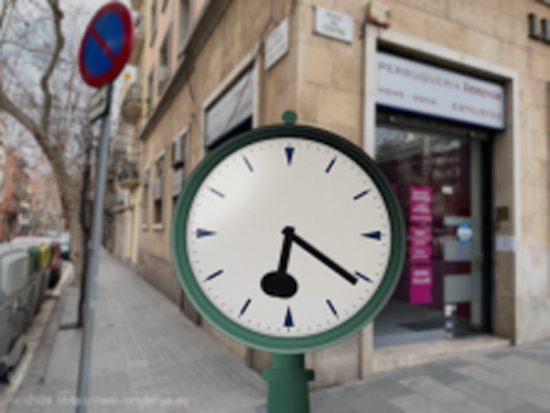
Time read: 6:21
